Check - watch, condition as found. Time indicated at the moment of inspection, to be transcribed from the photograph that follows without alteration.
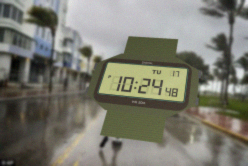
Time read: 10:24
